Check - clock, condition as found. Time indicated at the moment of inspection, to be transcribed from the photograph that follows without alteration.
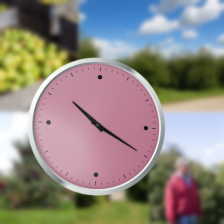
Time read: 10:20
